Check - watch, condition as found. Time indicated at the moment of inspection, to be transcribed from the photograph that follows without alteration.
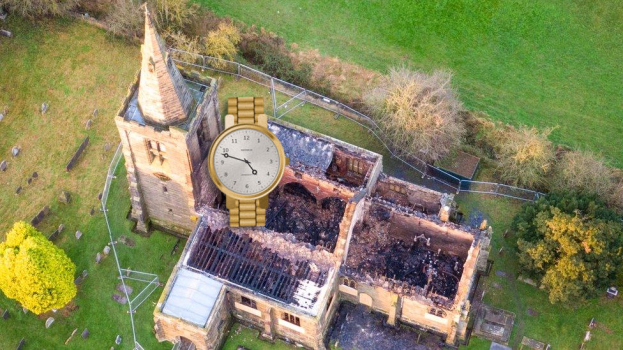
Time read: 4:48
